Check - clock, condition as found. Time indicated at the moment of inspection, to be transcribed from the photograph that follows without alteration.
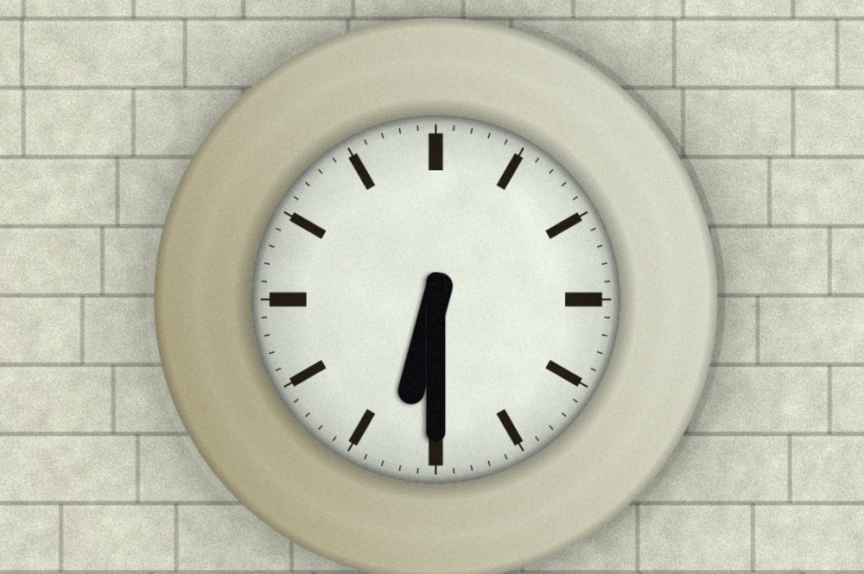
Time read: 6:30
